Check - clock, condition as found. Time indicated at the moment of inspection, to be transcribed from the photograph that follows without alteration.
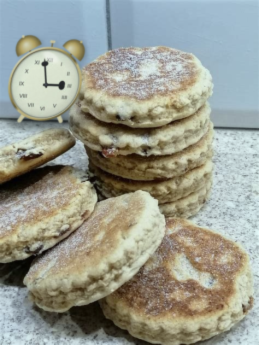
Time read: 2:58
